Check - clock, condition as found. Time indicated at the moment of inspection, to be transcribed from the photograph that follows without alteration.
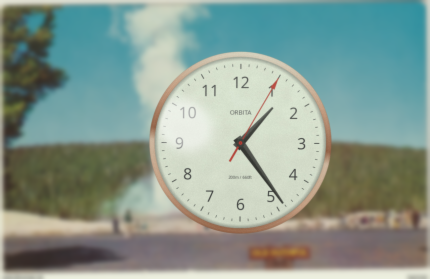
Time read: 1:24:05
